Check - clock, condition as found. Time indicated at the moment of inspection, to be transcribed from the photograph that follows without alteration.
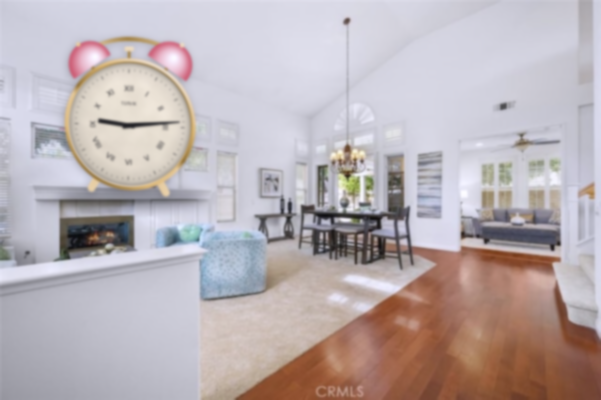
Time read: 9:14
